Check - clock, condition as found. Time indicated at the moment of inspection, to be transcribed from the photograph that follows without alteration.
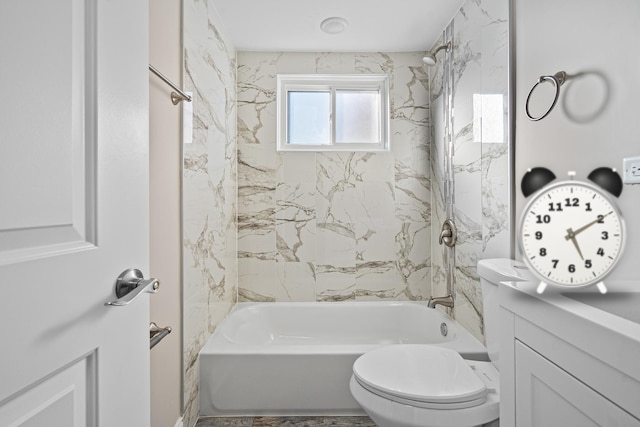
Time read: 5:10
